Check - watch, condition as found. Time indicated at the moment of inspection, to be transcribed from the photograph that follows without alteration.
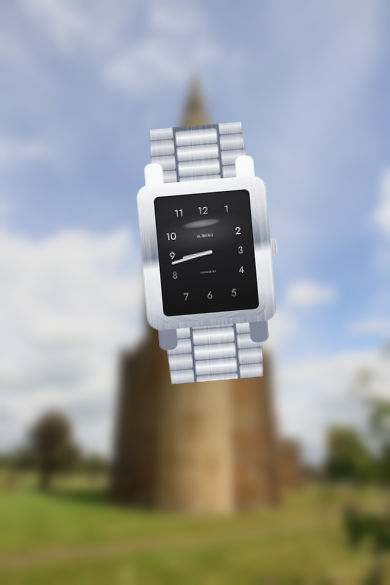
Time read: 8:43
